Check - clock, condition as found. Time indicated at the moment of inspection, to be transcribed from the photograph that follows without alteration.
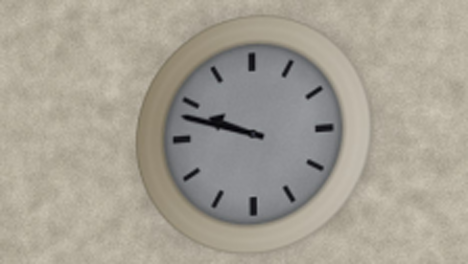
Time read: 9:48
